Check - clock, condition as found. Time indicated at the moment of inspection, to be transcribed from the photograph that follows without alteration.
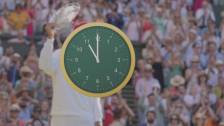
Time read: 11:00
